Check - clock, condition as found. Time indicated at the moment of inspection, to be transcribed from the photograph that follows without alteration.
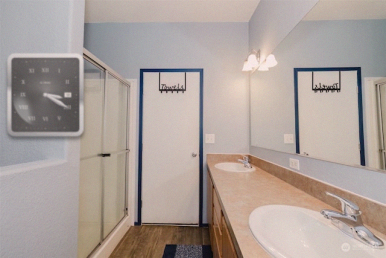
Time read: 3:20
